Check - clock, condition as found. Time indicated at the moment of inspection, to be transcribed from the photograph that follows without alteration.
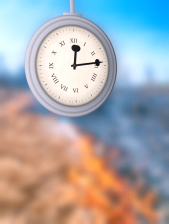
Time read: 12:14
